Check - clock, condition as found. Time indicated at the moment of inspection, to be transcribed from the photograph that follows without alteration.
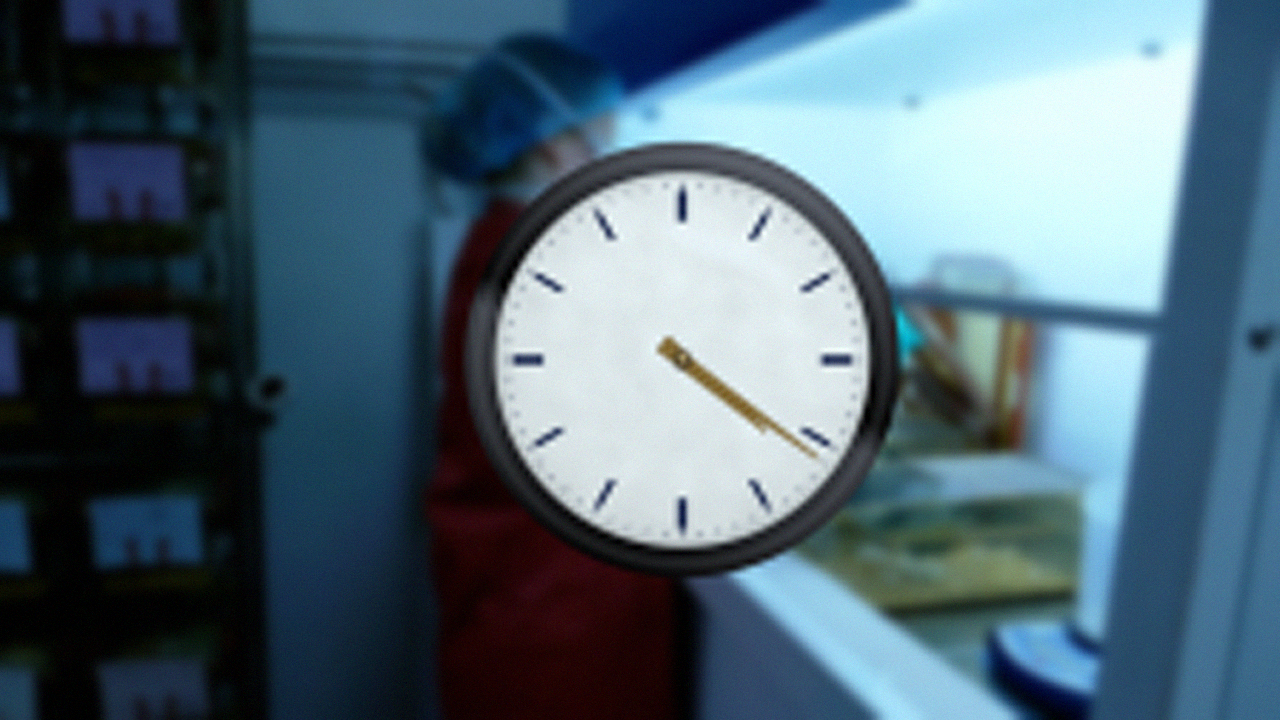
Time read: 4:21
